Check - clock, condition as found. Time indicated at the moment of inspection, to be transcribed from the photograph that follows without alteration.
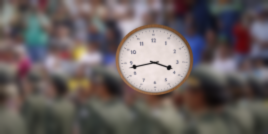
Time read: 3:43
